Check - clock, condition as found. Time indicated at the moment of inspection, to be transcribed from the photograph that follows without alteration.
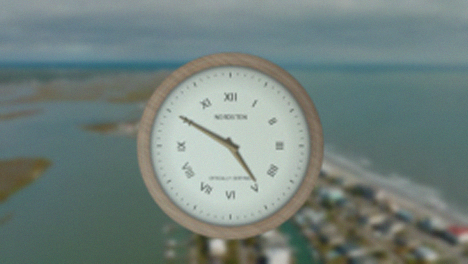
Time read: 4:50
